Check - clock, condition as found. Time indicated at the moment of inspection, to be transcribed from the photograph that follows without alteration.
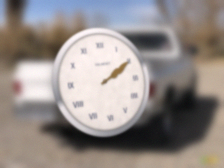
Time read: 2:10
